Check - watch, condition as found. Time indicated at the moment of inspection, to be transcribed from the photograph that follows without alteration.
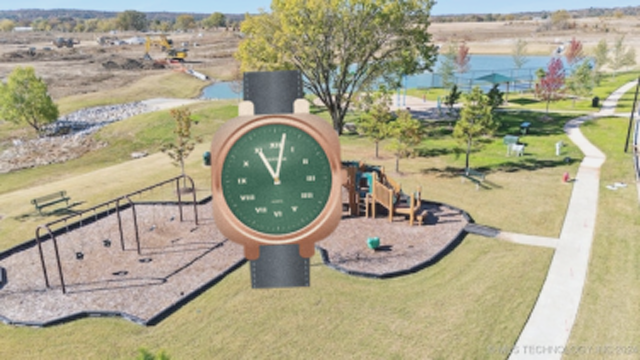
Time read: 11:02
